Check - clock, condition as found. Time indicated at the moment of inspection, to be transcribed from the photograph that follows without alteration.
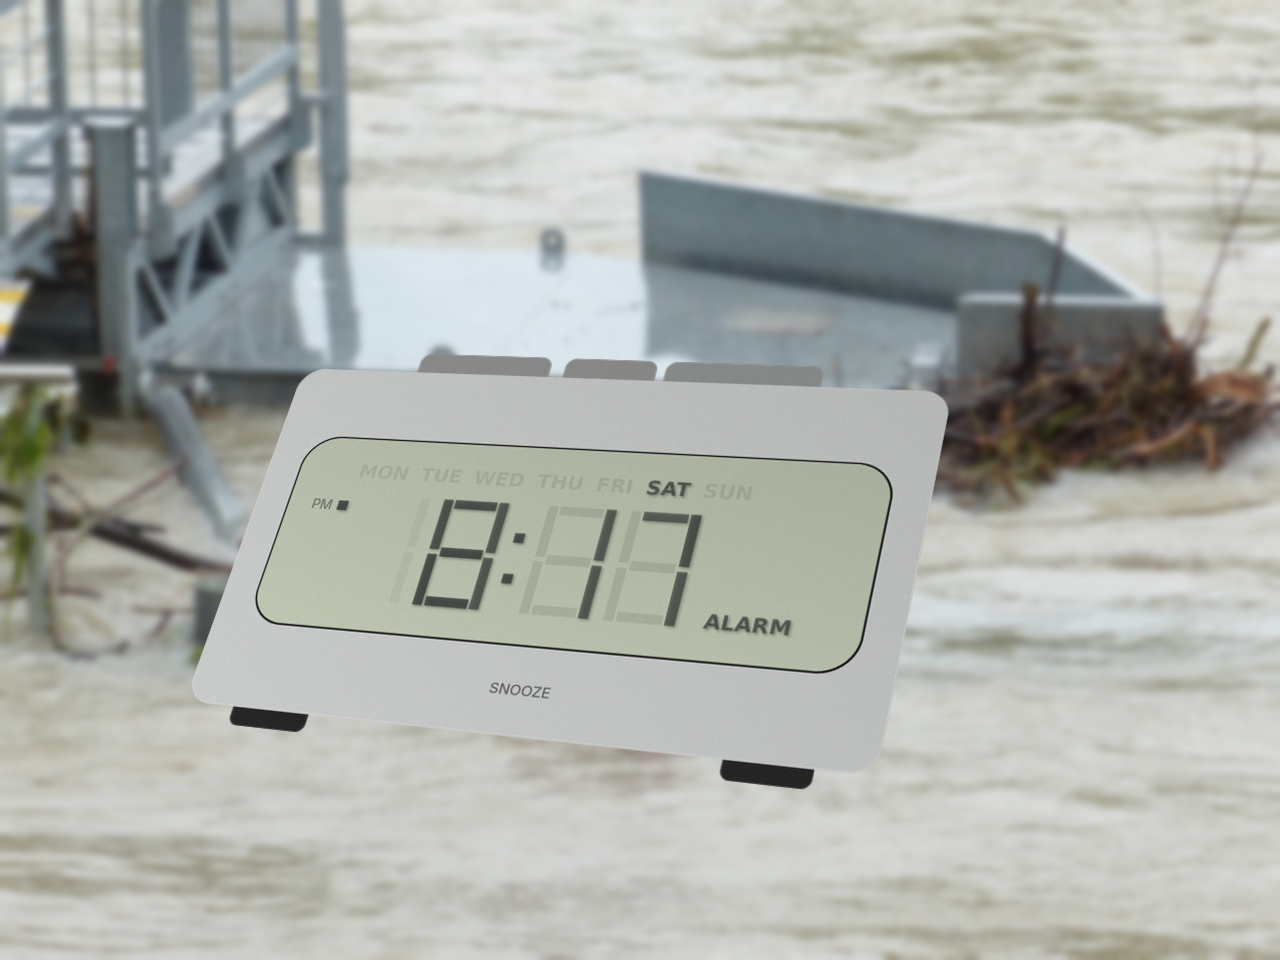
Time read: 8:17
